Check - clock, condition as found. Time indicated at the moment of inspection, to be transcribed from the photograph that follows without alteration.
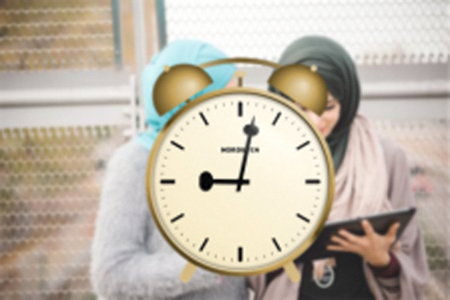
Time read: 9:02
